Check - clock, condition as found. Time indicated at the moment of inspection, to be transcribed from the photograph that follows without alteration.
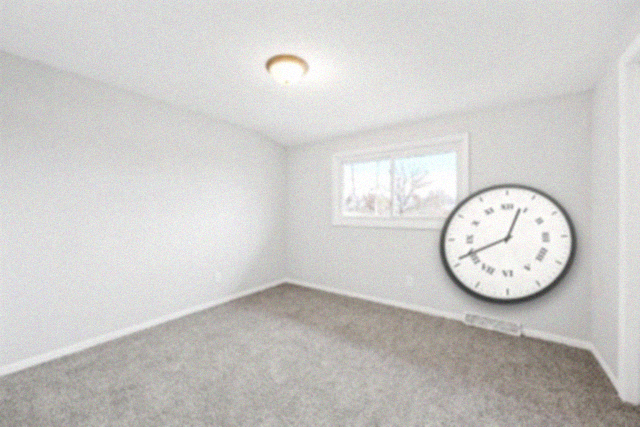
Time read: 12:41
